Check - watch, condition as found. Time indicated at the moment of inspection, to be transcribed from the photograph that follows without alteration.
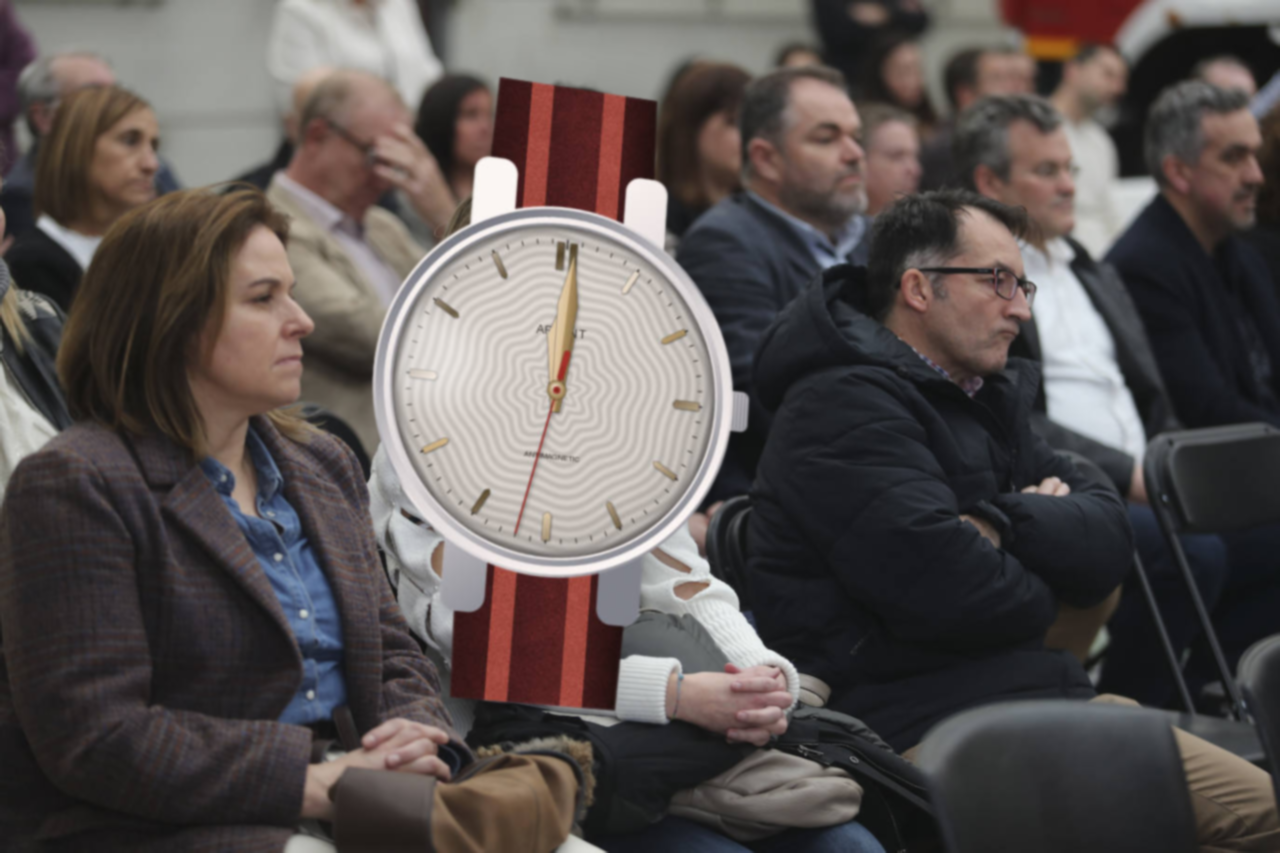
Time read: 12:00:32
